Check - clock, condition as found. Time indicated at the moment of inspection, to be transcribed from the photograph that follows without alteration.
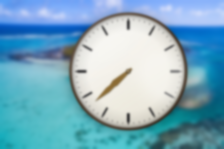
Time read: 7:38
